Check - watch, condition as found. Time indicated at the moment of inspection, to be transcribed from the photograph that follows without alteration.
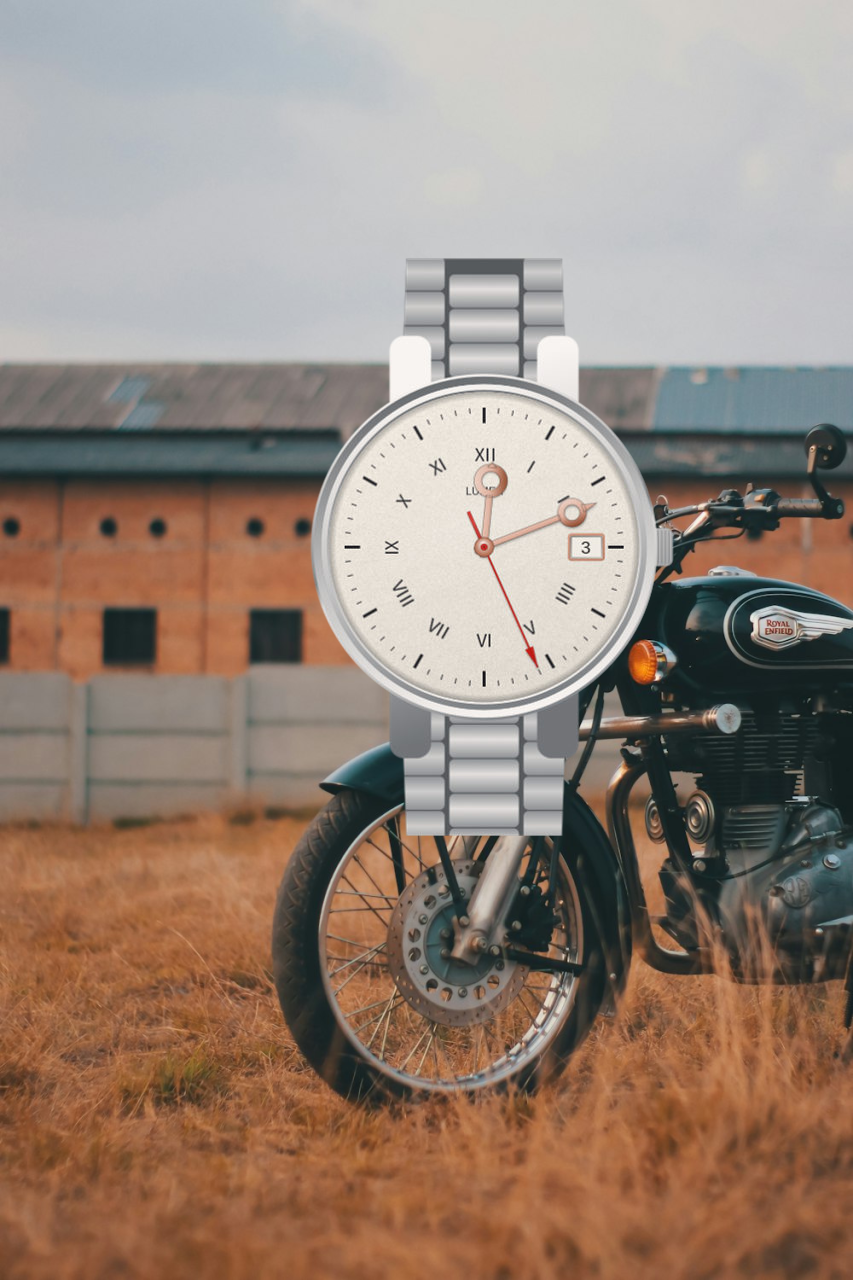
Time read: 12:11:26
